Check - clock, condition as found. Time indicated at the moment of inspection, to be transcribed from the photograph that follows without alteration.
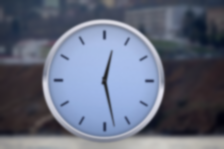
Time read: 12:28
